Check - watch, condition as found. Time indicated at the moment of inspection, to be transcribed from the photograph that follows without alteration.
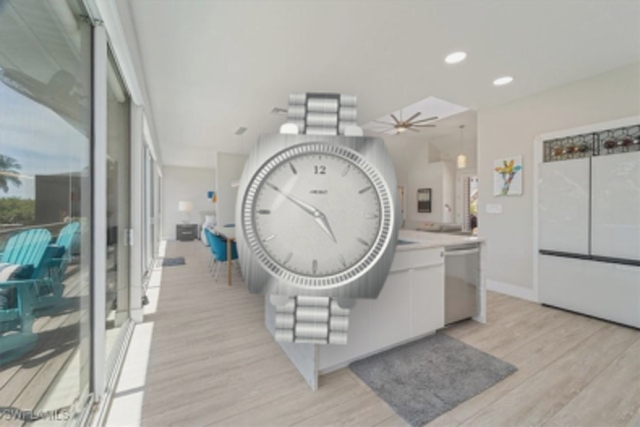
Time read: 4:50
